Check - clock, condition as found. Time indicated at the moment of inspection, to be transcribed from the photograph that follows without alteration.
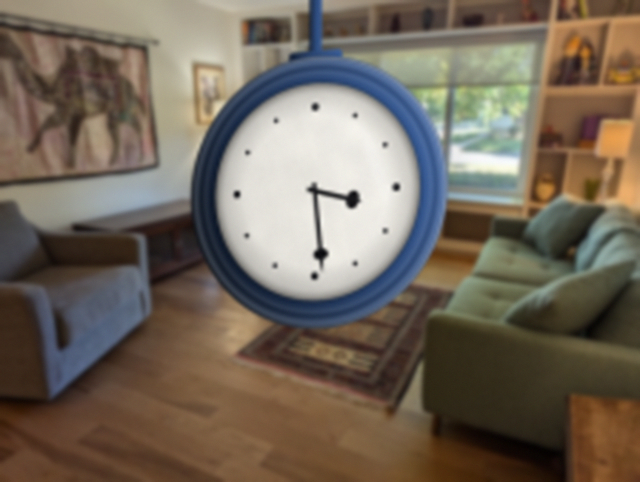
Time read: 3:29
